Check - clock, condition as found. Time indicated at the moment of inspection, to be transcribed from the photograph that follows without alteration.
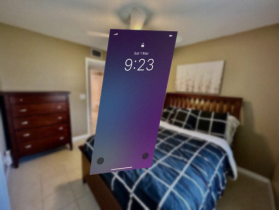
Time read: 9:23
